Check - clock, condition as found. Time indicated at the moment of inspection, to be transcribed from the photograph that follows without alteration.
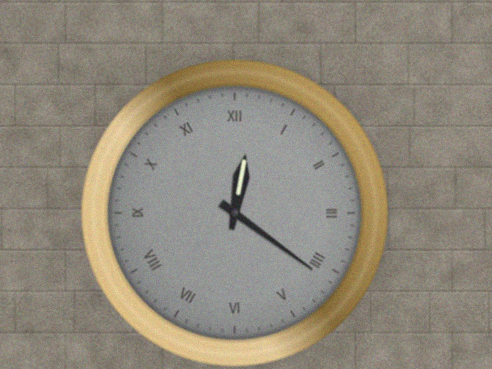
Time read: 12:21
